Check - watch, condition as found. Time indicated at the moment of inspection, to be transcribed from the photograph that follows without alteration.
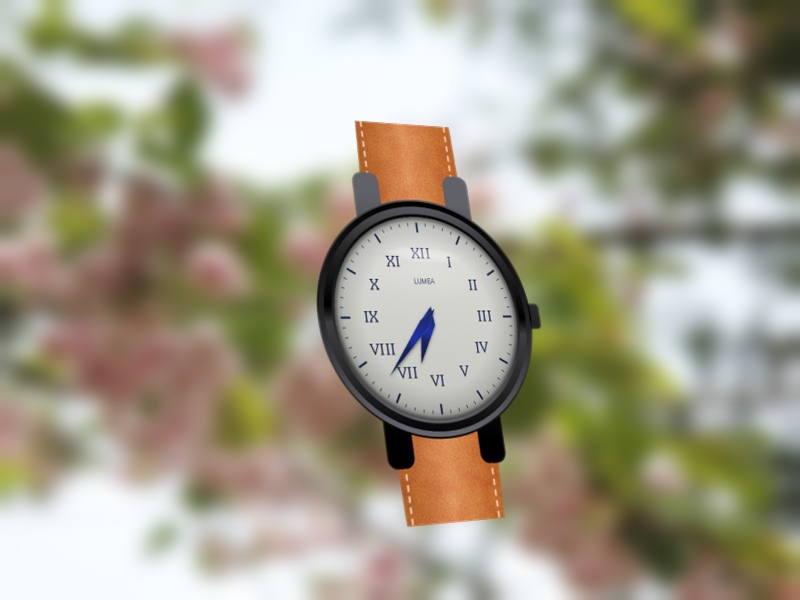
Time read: 6:37
